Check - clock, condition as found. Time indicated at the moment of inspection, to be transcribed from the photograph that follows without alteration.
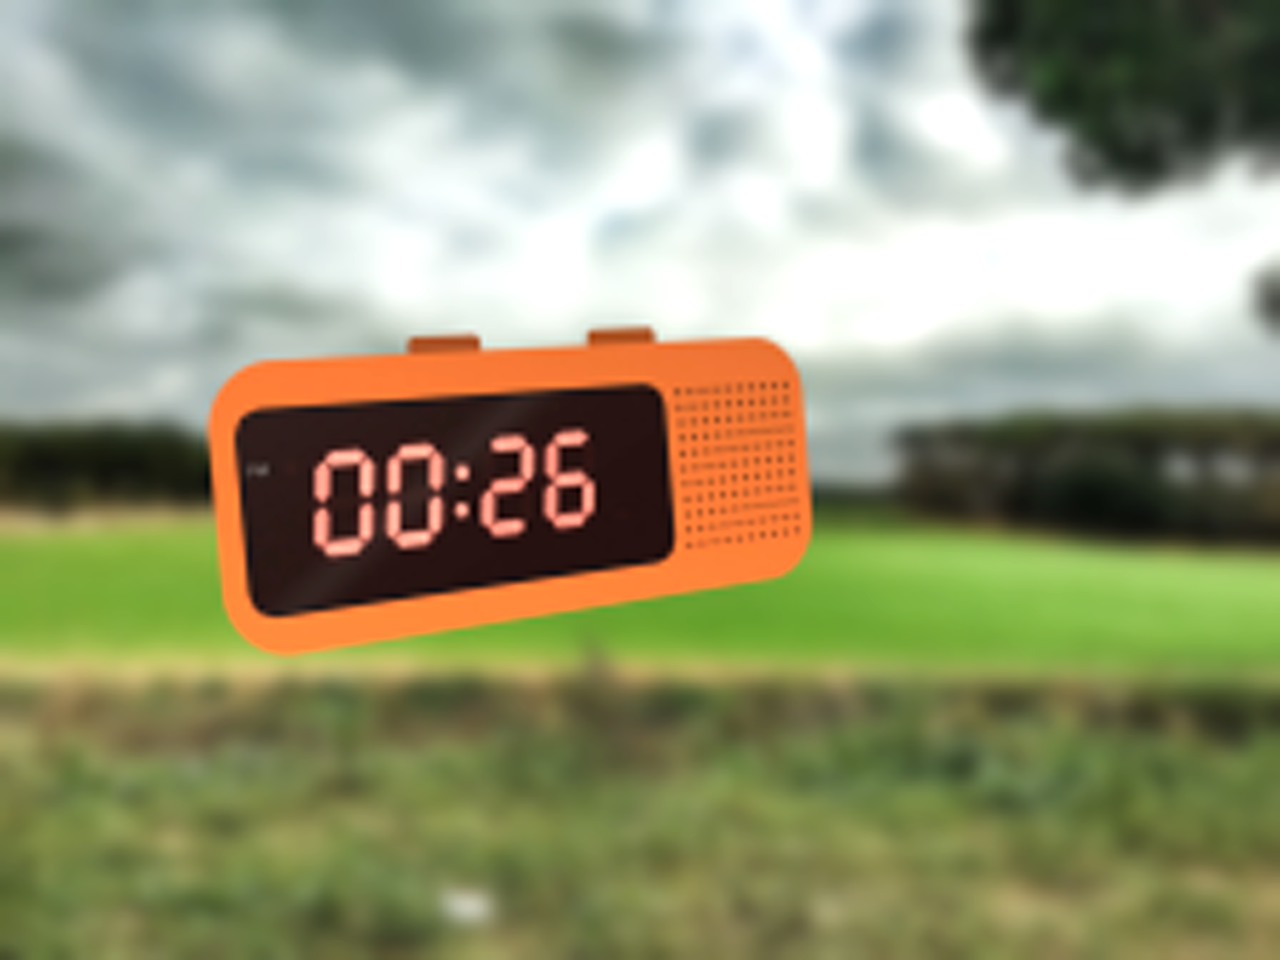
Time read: 0:26
